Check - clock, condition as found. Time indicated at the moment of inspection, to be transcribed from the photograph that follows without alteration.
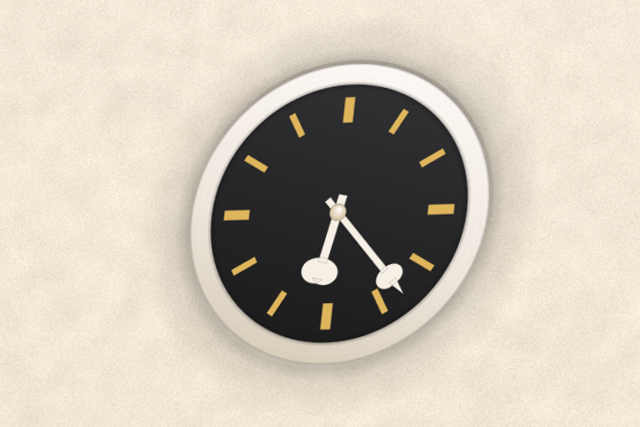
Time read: 6:23
